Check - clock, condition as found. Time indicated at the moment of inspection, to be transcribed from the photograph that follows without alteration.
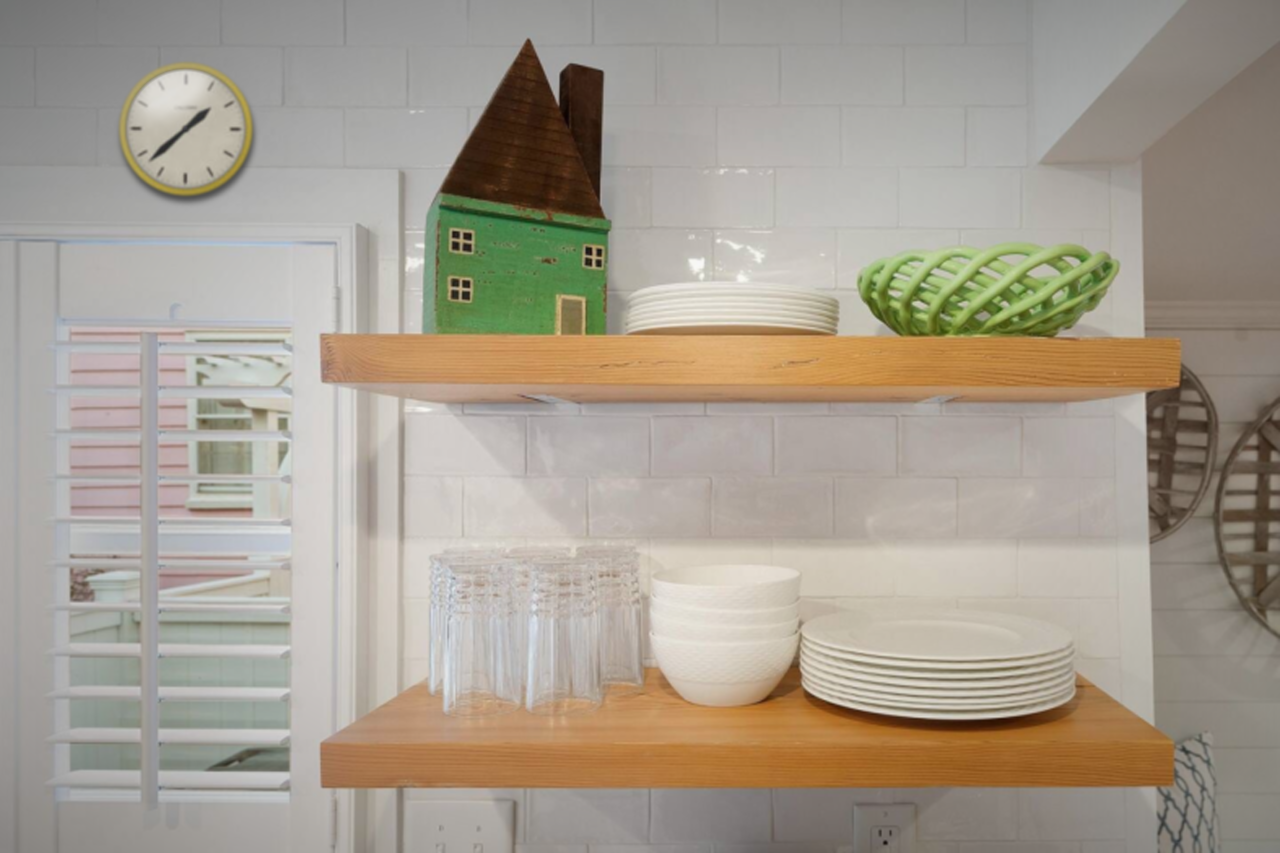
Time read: 1:38
